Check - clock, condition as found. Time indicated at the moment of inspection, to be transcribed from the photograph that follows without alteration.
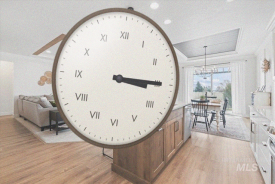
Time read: 3:15
